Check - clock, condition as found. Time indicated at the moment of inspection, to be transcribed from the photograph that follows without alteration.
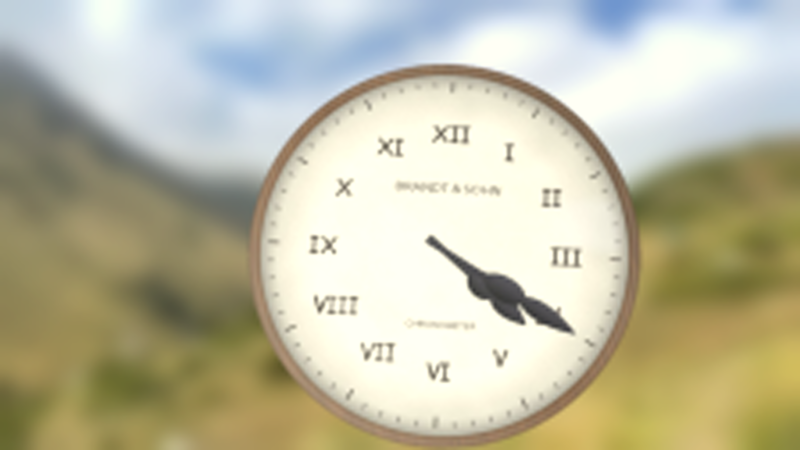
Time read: 4:20
